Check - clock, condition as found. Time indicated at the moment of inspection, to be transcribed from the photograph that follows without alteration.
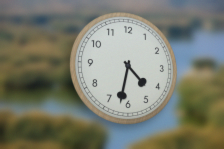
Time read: 4:32
